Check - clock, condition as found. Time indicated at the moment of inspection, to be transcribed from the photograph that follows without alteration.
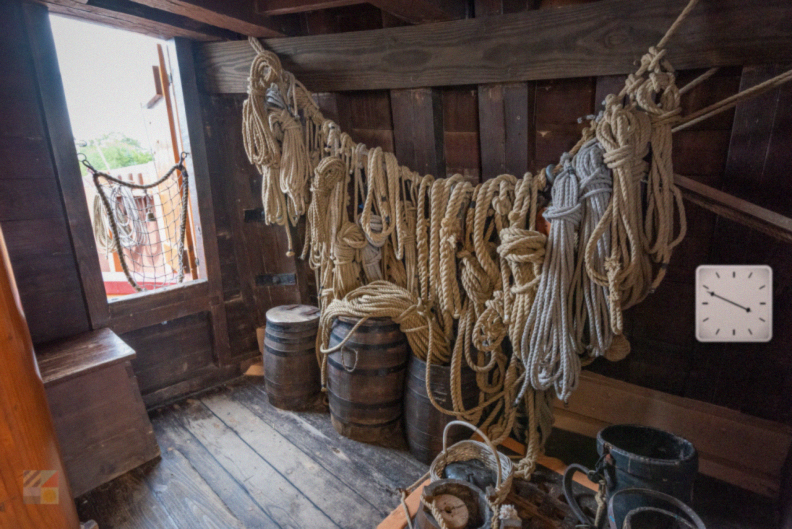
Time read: 3:49
